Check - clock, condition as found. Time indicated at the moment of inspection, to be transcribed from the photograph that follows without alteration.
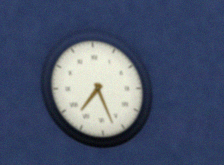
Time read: 7:27
